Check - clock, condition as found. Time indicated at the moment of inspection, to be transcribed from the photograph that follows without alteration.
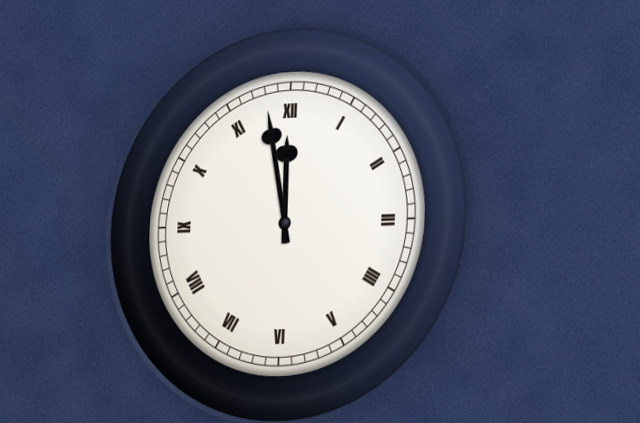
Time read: 11:58
